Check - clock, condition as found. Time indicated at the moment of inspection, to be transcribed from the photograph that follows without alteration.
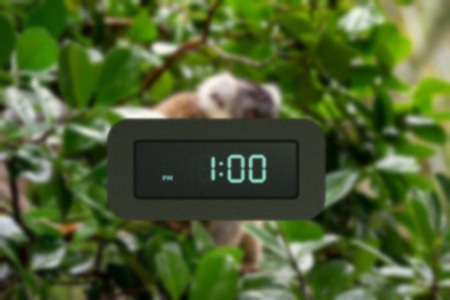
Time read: 1:00
